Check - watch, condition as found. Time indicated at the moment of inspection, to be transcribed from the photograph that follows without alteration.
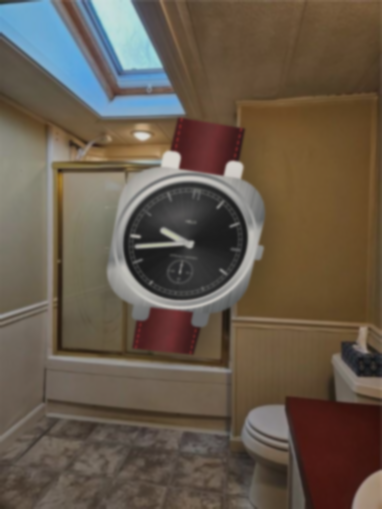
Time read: 9:43
